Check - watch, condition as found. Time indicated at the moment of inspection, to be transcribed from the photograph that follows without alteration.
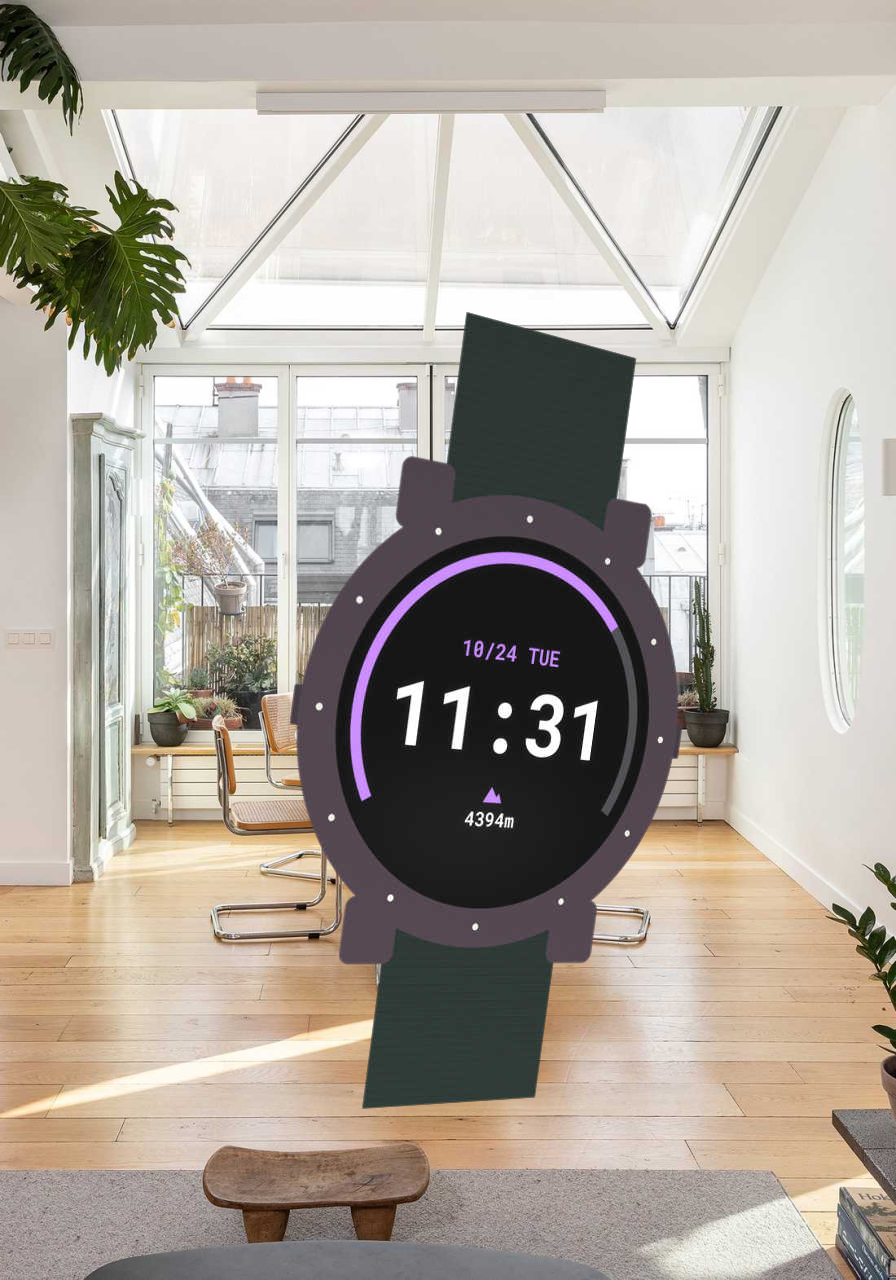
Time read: 11:31
